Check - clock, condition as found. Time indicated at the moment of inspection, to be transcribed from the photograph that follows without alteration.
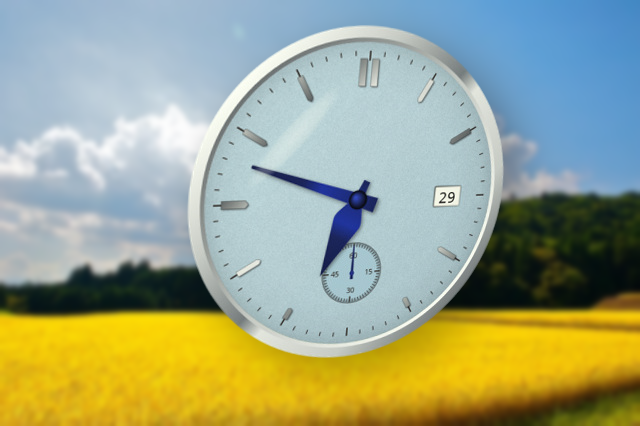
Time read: 6:48
